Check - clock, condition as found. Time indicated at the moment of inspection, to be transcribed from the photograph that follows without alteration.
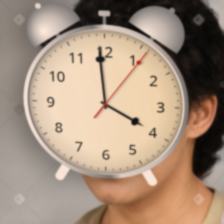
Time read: 3:59:06
